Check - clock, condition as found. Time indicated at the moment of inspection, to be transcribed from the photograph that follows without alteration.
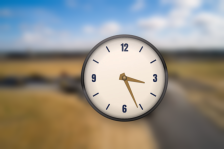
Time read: 3:26
